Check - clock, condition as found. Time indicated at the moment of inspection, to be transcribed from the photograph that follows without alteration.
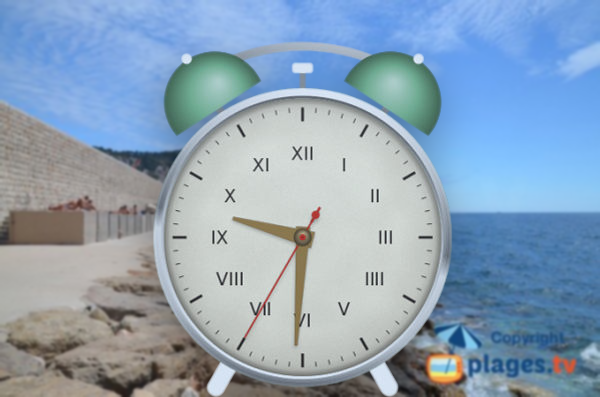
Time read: 9:30:35
